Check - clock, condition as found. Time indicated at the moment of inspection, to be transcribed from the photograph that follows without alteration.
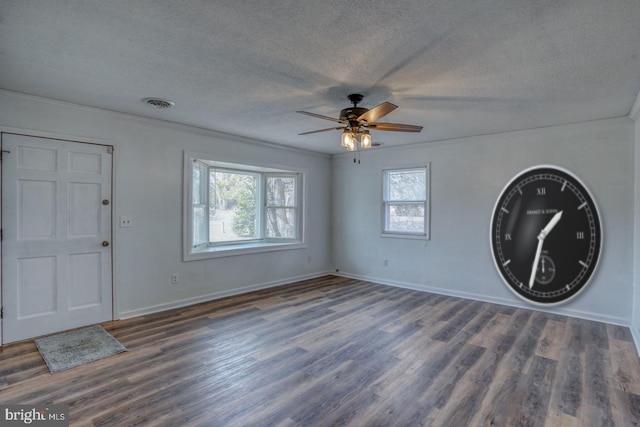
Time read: 1:33
